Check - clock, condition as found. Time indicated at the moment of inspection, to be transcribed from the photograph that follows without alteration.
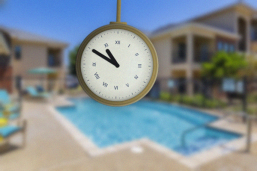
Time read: 10:50
